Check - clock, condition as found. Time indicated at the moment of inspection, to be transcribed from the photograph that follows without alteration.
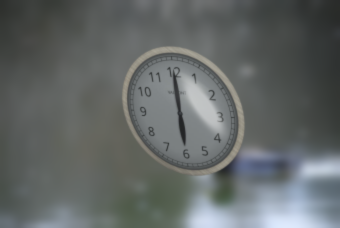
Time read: 6:00
